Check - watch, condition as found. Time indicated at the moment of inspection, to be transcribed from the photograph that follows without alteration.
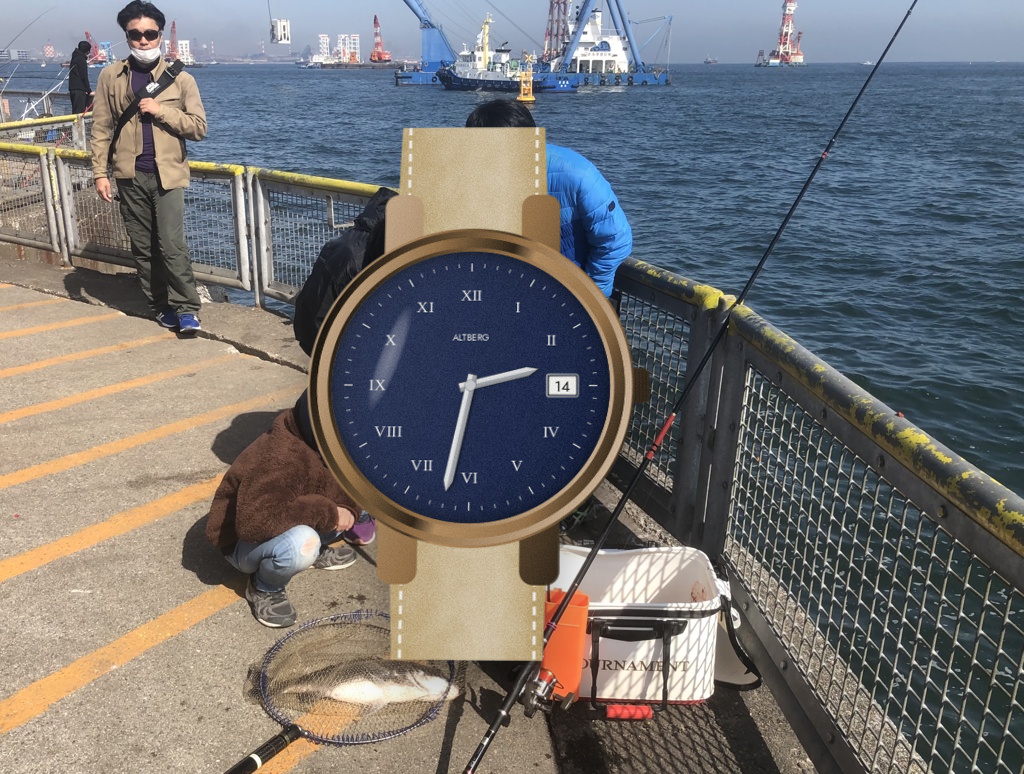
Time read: 2:32
